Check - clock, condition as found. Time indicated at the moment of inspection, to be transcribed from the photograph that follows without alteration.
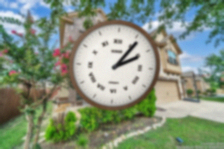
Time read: 2:06
